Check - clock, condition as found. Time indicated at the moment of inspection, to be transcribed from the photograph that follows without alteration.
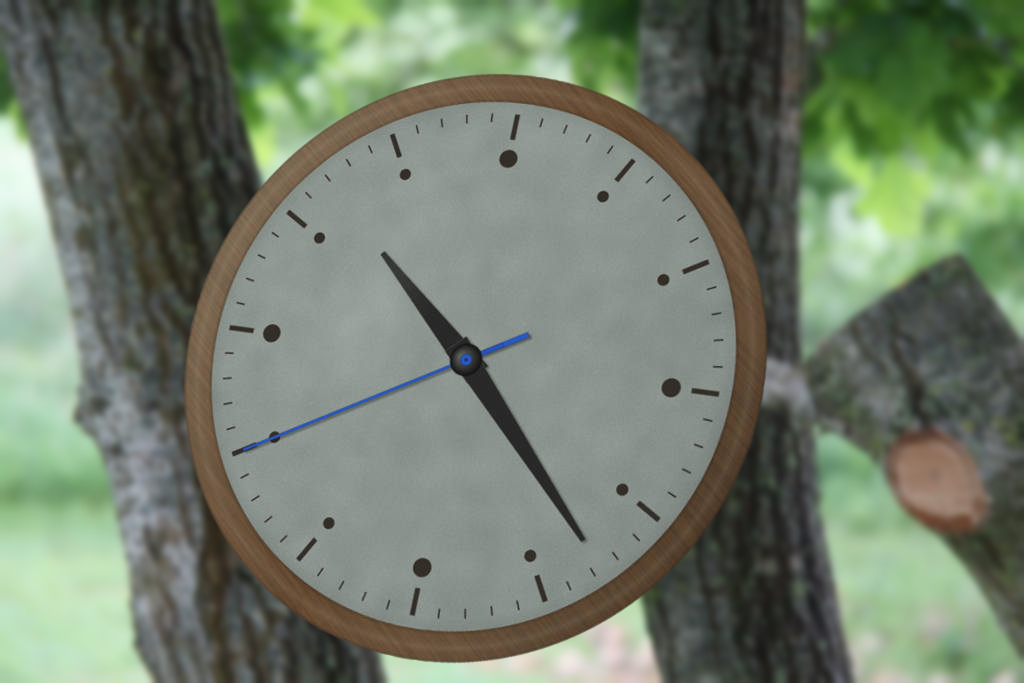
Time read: 10:22:40
